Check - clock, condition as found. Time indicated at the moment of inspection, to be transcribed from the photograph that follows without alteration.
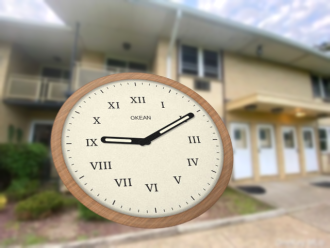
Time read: 9:10
